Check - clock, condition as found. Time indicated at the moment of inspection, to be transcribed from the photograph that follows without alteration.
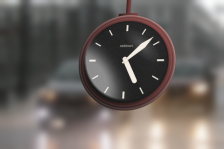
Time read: 5:08
